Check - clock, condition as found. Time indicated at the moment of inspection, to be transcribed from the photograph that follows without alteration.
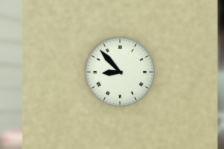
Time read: 8:53
